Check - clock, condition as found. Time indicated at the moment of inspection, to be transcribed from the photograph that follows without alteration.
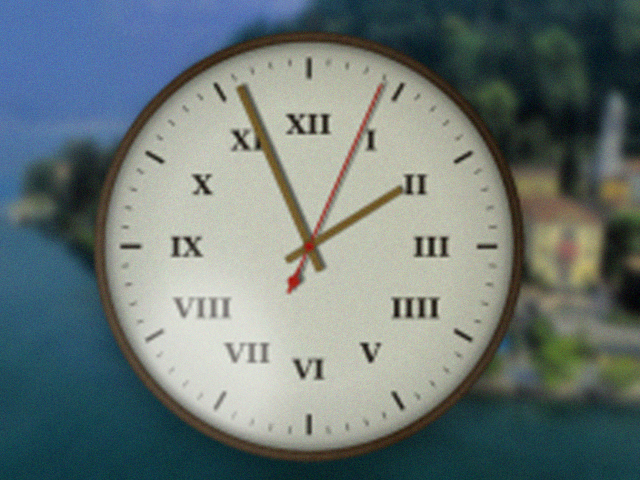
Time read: 1:56:04
